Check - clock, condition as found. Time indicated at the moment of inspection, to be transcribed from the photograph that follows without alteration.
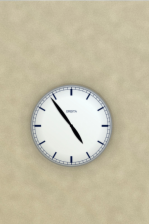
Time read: 4:54
